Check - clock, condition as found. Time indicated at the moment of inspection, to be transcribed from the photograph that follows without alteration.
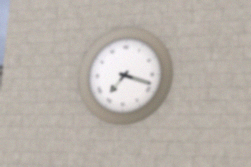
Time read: 7:18
